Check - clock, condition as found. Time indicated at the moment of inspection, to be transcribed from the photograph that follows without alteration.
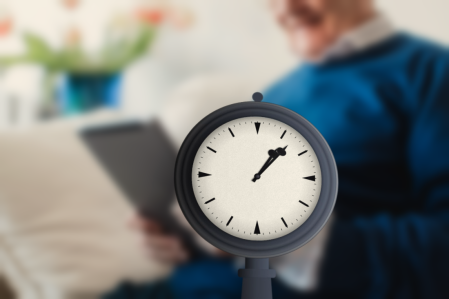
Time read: 1:07
